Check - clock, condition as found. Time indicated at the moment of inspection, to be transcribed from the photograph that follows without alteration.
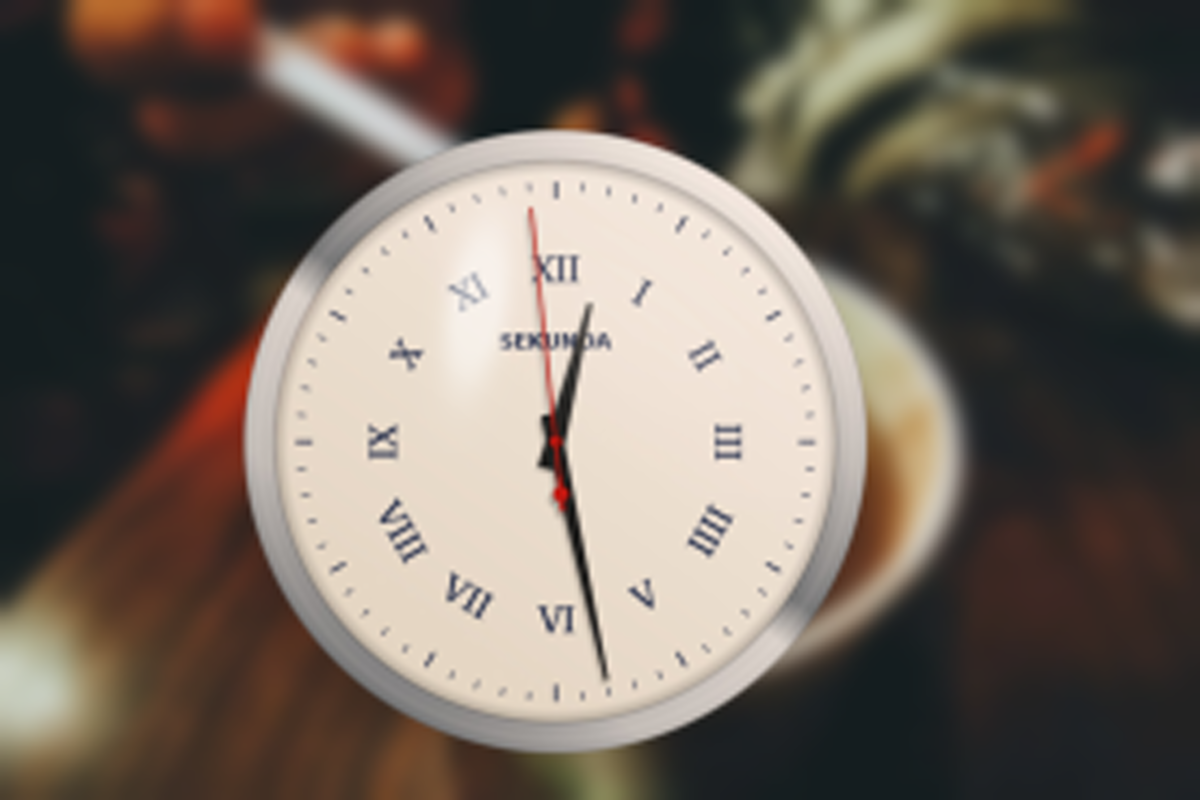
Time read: 12:27:59
